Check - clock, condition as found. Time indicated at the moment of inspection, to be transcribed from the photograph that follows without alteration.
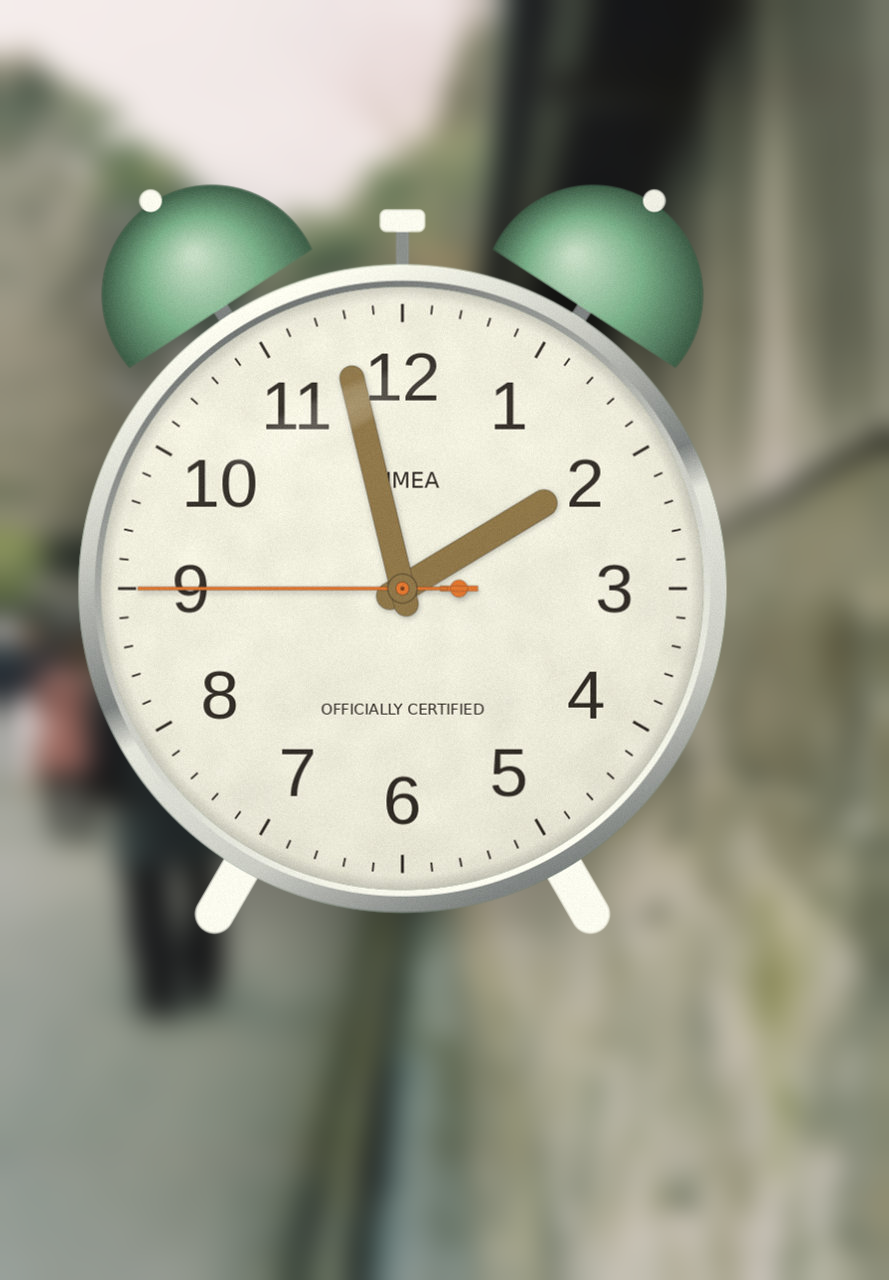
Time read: 1:57:45
